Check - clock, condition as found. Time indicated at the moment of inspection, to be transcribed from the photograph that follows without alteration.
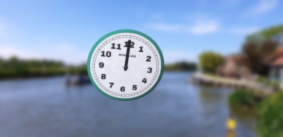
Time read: 12:00
